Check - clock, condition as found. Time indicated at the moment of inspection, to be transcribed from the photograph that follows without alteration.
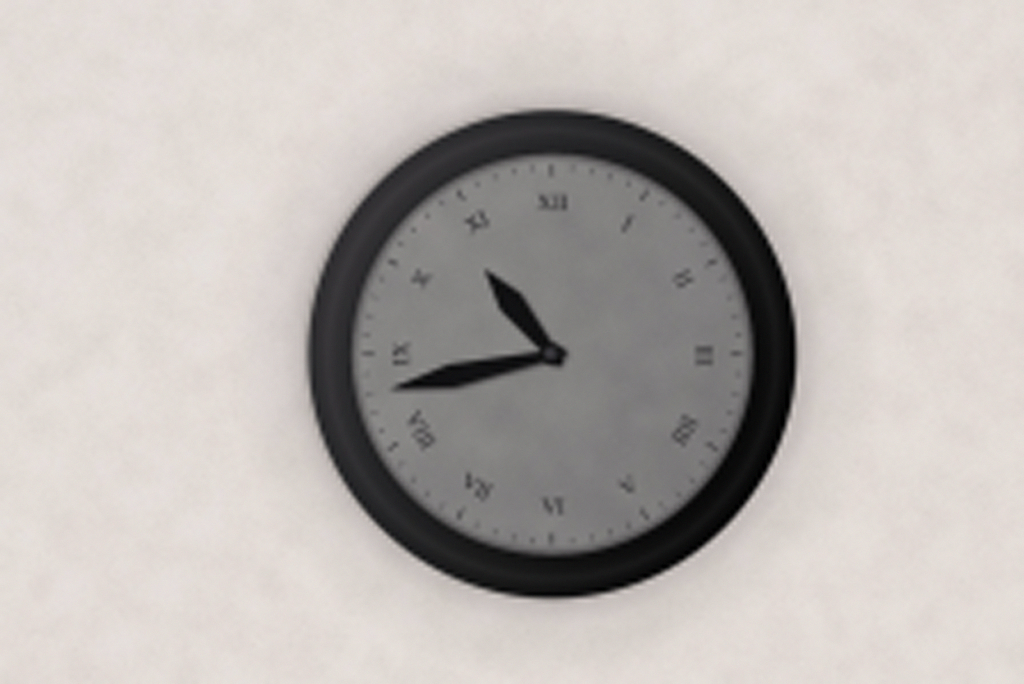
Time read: 10:43
